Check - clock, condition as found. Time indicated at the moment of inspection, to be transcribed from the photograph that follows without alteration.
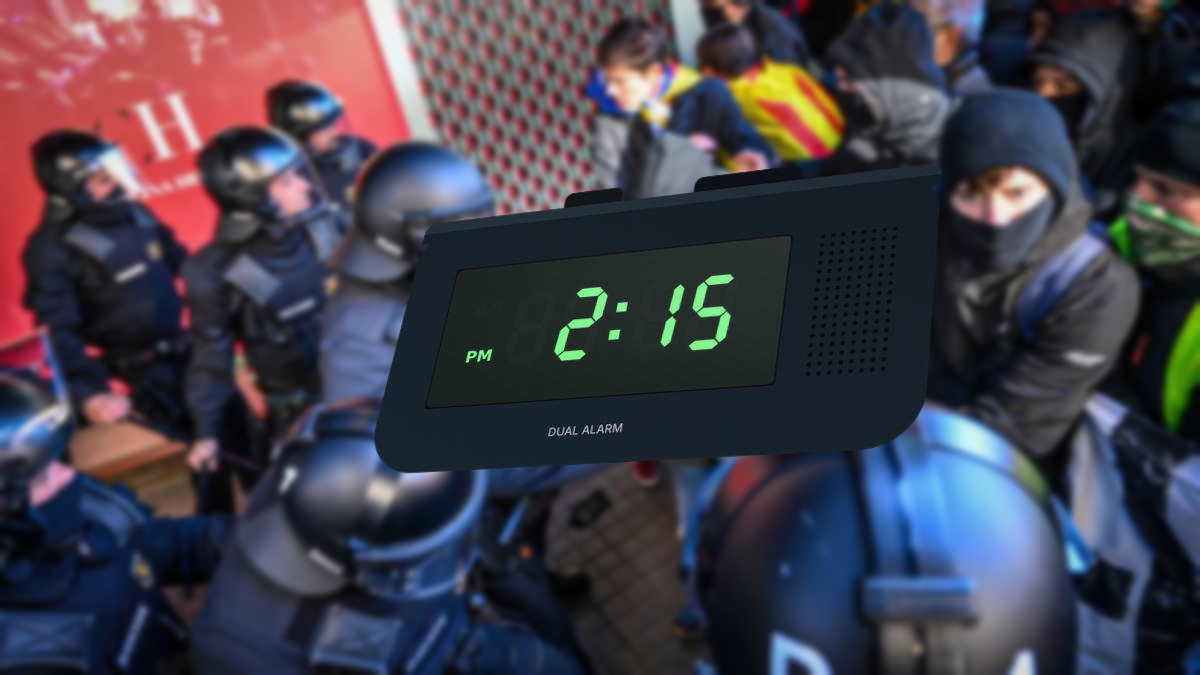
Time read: 2:15
